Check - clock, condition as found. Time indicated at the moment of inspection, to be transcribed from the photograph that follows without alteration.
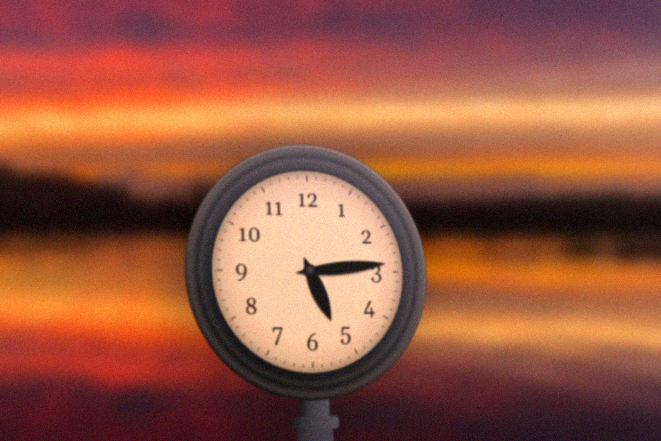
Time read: 5:14
